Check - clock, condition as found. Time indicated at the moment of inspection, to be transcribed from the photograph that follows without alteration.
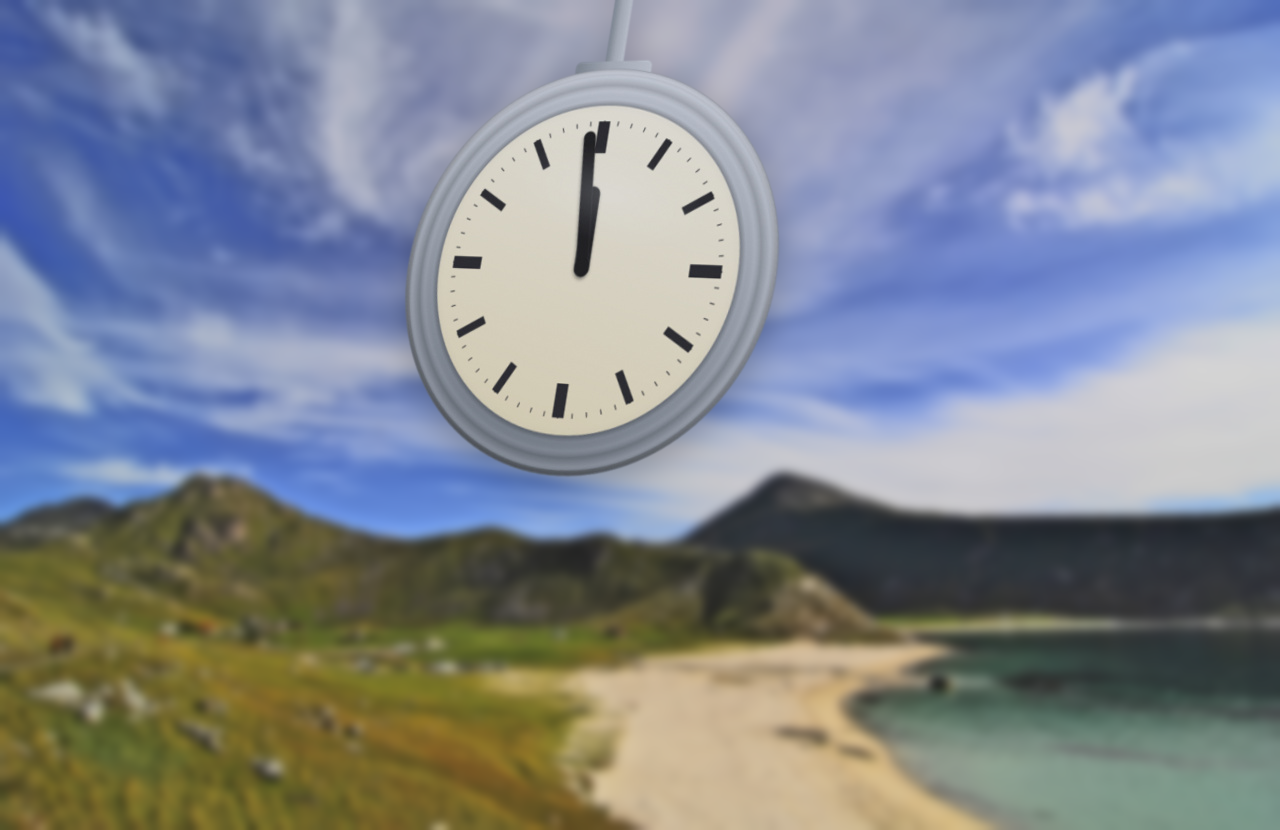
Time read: 11:59
